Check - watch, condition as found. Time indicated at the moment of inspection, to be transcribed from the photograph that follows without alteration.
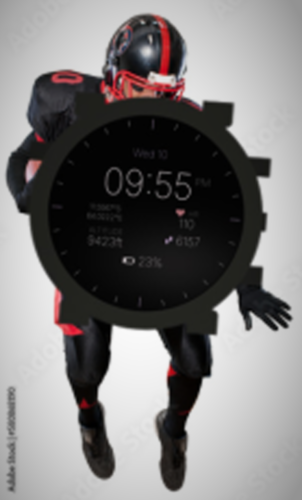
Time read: 9:55
